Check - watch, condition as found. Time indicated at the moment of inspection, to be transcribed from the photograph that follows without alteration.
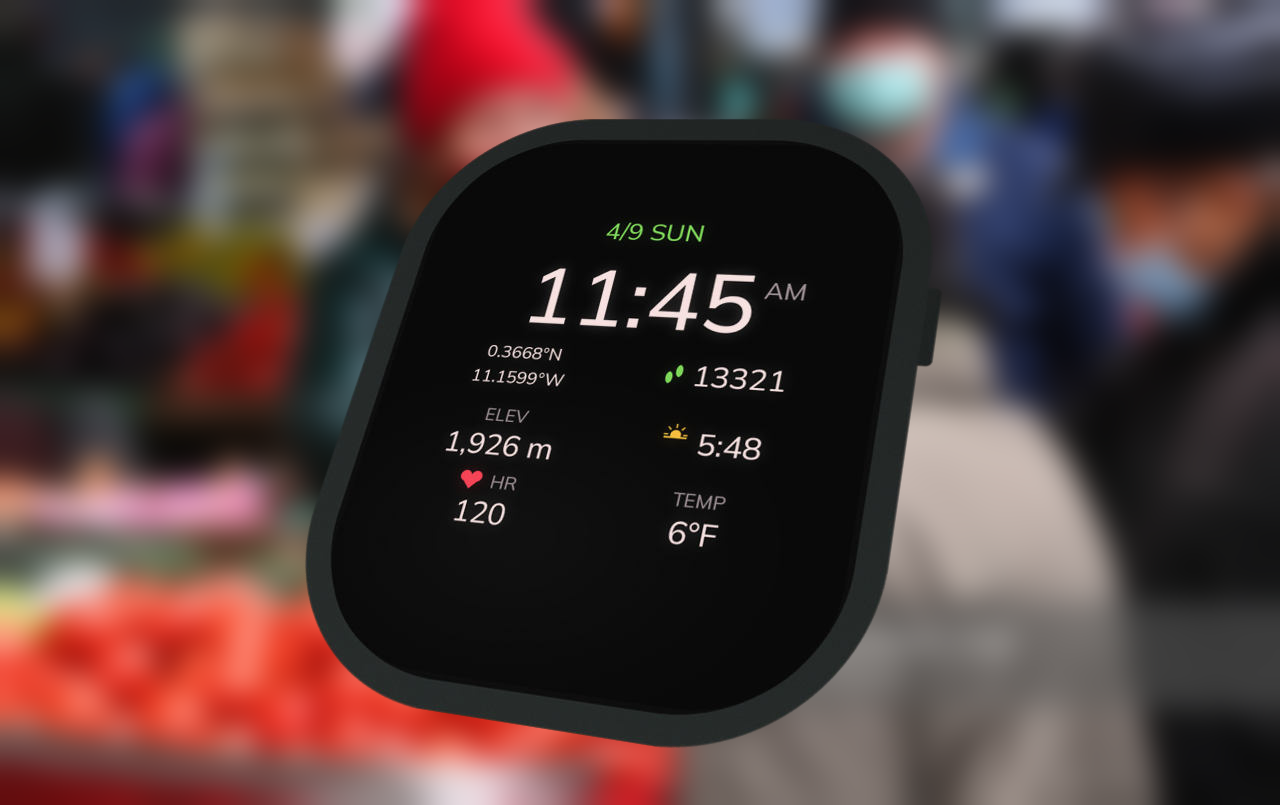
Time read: 11:45
